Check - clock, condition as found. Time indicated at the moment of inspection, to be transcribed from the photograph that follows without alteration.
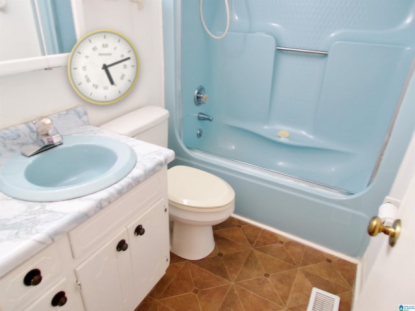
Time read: 5:12
